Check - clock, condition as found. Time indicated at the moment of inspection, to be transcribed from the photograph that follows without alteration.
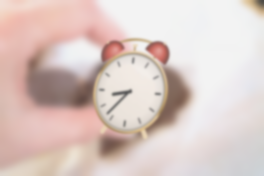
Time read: 8:37
